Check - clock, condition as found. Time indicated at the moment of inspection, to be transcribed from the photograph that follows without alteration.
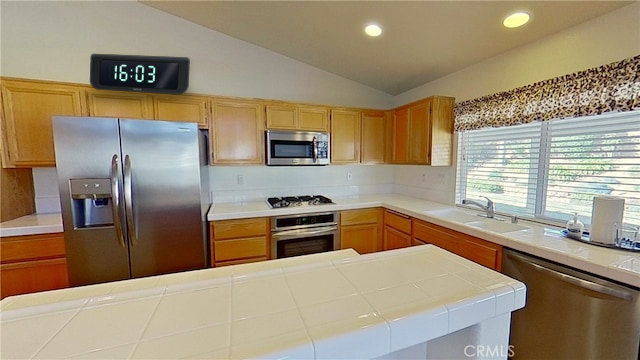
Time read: 16:03
